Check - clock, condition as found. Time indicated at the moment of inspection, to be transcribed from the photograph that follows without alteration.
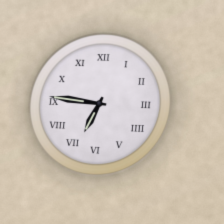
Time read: 6:46
